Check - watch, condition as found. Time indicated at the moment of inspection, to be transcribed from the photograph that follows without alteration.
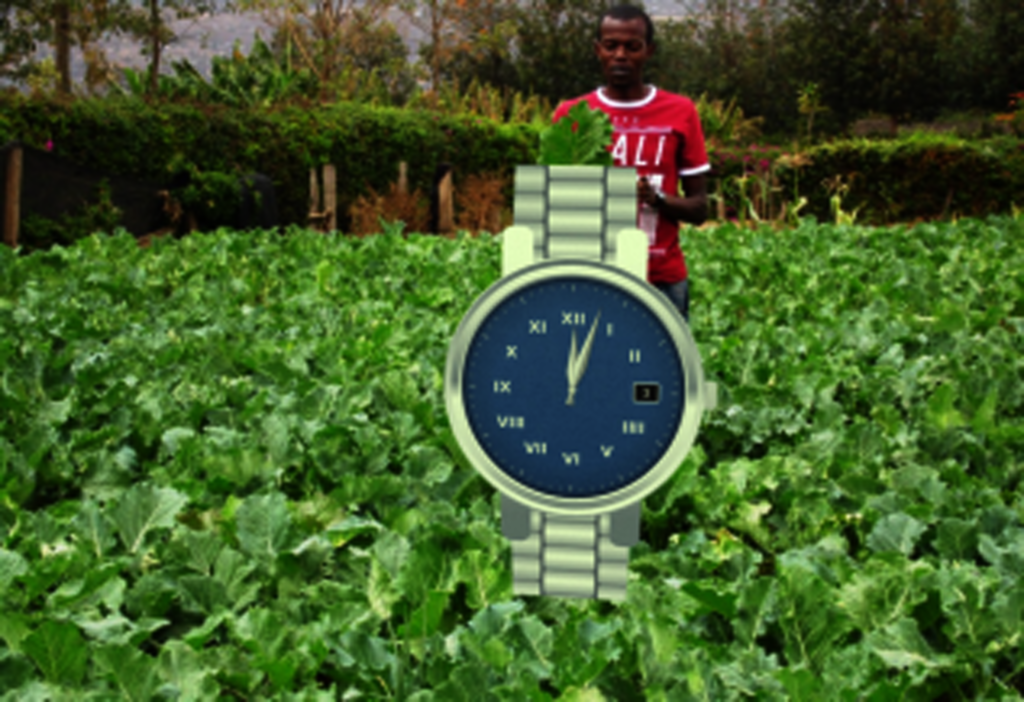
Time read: 12:03
